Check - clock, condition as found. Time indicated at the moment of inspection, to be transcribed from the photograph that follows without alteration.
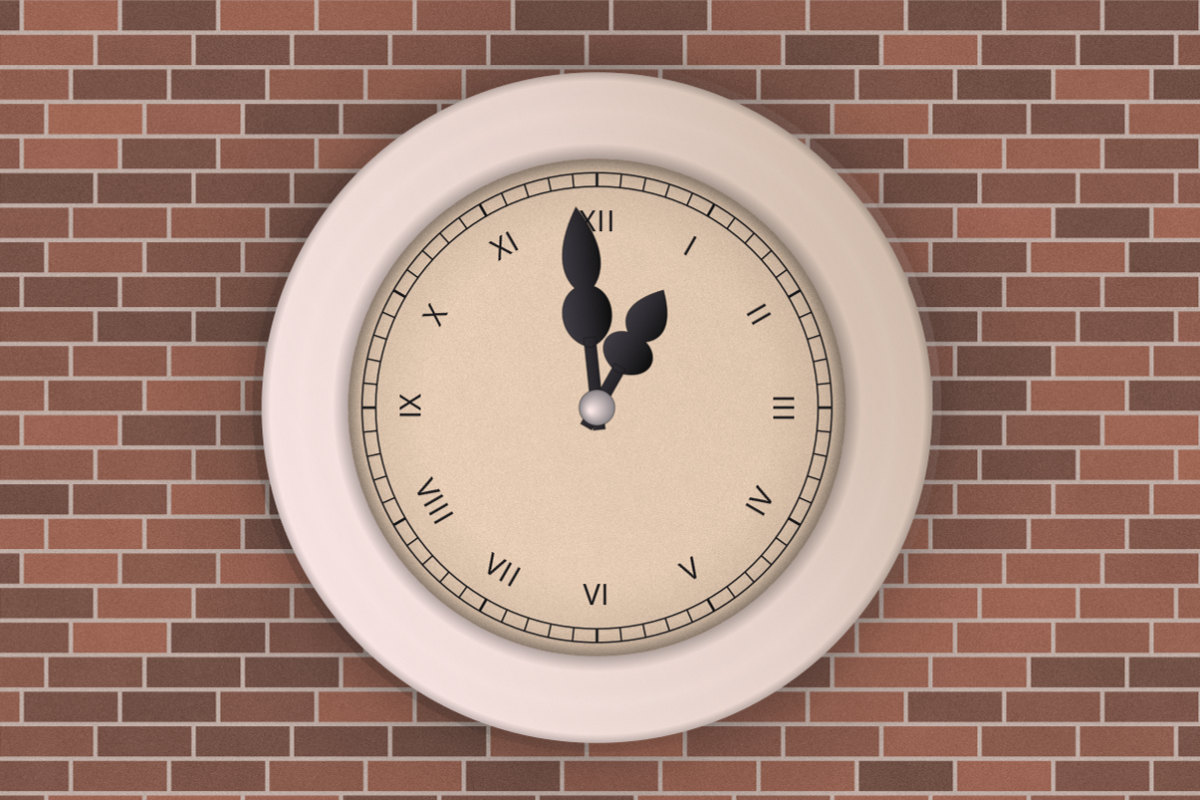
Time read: 12:59
